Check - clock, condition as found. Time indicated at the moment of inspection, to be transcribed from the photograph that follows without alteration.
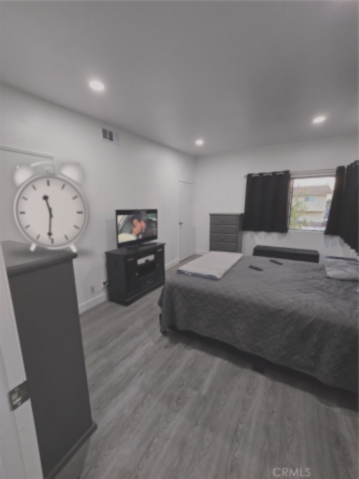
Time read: 11:31
